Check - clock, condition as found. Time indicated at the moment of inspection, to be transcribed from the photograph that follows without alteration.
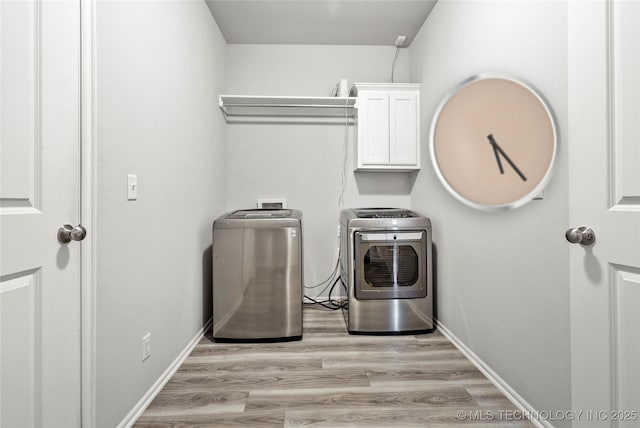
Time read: 5:23
